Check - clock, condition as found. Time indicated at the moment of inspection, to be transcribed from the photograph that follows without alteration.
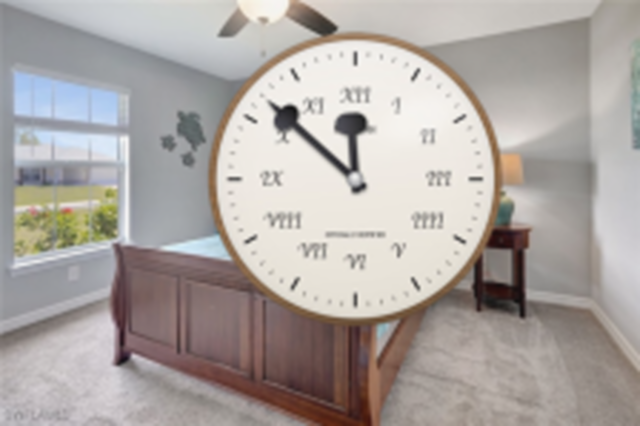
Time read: 11:52
